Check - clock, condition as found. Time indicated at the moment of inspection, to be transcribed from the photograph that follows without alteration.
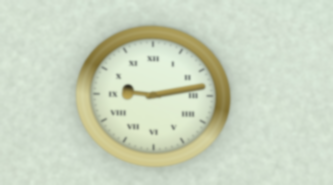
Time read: 9:13
